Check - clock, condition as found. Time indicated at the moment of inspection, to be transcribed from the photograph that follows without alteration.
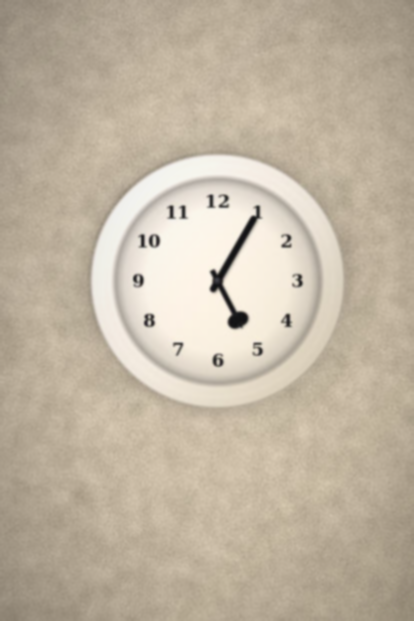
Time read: 5:05
